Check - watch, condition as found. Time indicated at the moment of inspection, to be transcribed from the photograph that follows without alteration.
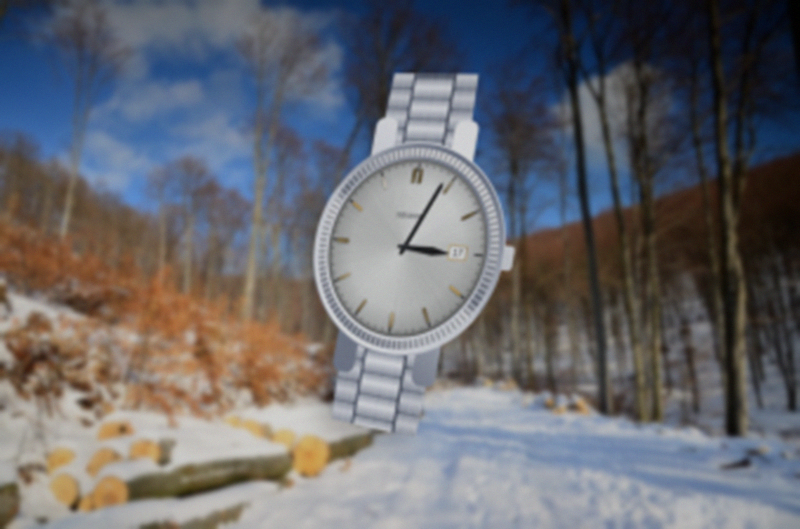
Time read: 3:04
